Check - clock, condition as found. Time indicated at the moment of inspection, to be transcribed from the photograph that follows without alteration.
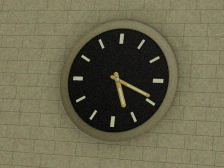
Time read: 5:19
